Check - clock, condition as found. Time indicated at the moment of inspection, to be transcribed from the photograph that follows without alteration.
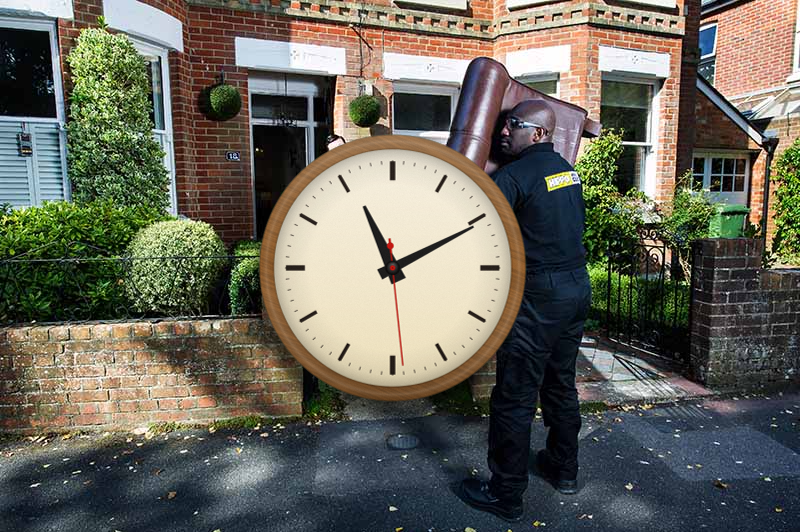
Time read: 11:10:29
